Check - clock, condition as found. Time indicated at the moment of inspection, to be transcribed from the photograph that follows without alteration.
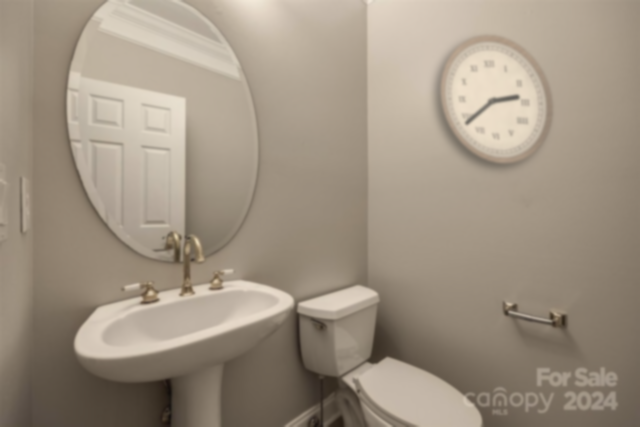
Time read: 2:39
